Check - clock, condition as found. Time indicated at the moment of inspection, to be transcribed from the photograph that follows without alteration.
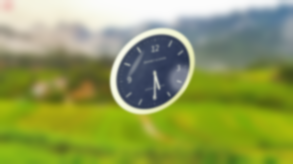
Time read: 5:30
